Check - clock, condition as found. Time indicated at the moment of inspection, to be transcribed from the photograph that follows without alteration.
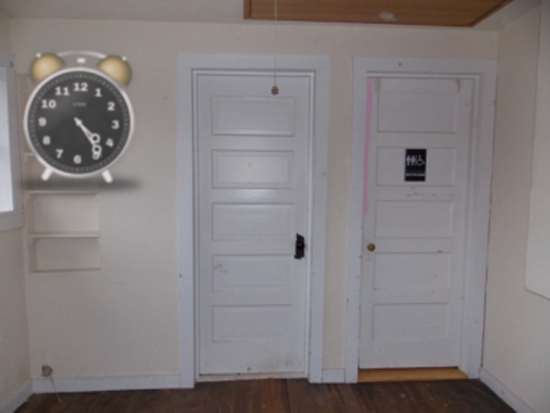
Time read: 4:24
